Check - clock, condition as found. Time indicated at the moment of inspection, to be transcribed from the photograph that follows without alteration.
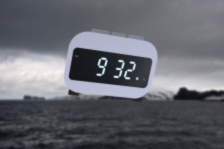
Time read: 9:32
